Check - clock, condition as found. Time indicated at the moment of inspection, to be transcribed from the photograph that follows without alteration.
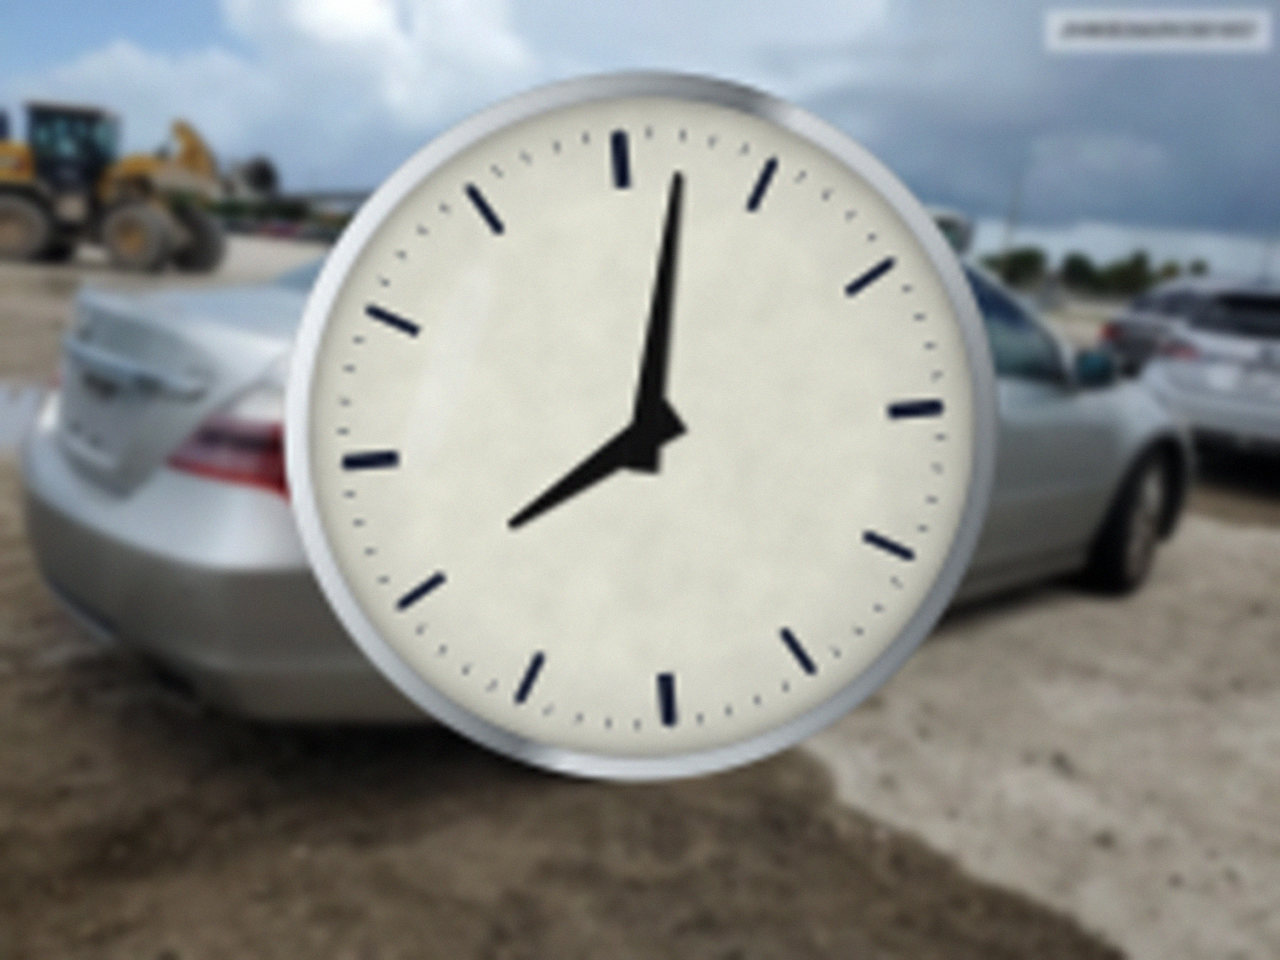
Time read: 8:02
